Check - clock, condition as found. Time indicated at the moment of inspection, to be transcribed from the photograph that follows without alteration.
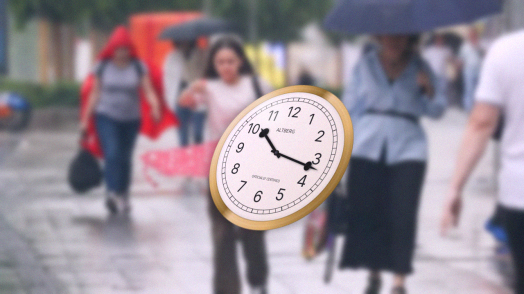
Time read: 10:17
